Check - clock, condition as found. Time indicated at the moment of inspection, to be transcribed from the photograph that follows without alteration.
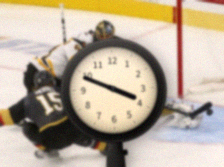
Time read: 3:49
